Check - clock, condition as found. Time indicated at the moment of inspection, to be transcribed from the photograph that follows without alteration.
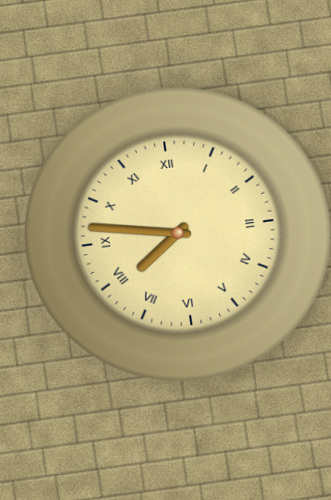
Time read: 7:47
